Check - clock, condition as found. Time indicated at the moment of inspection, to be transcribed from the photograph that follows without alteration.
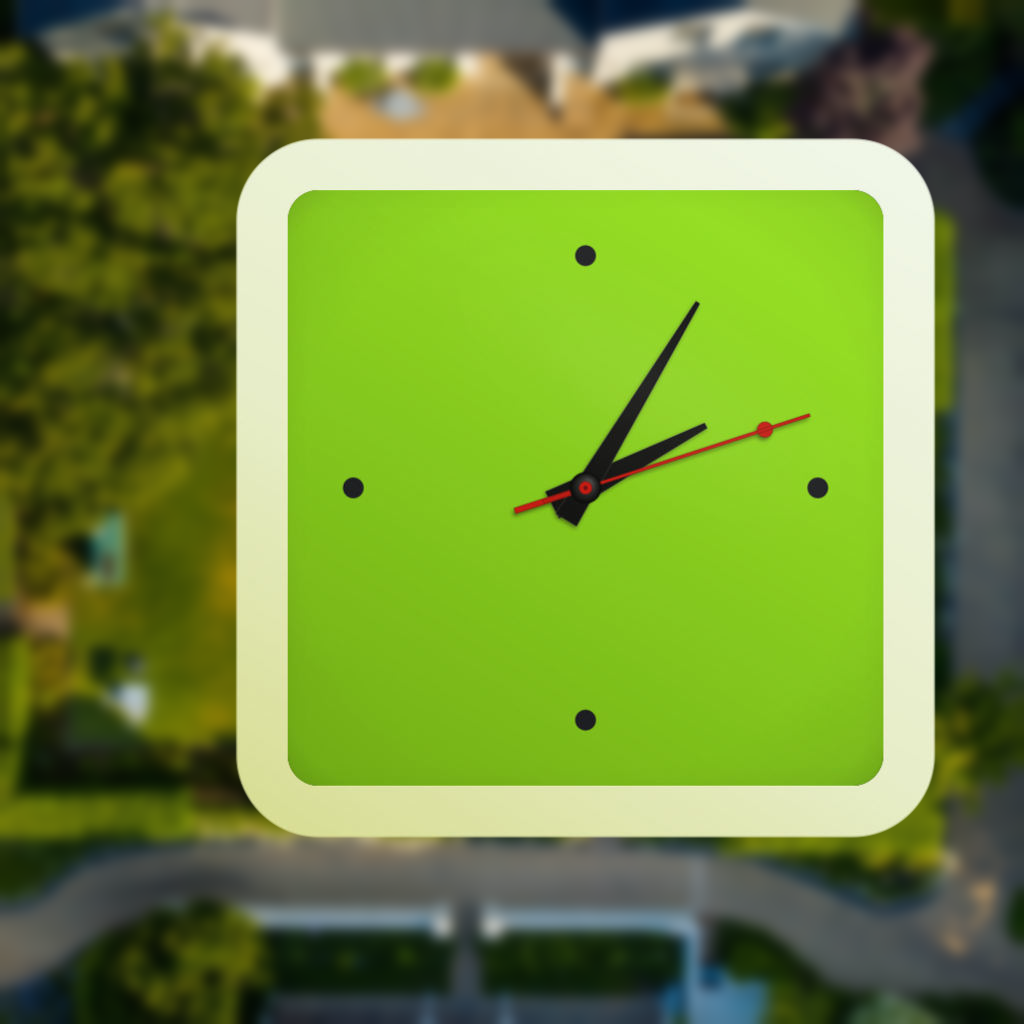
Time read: 2:05:12
